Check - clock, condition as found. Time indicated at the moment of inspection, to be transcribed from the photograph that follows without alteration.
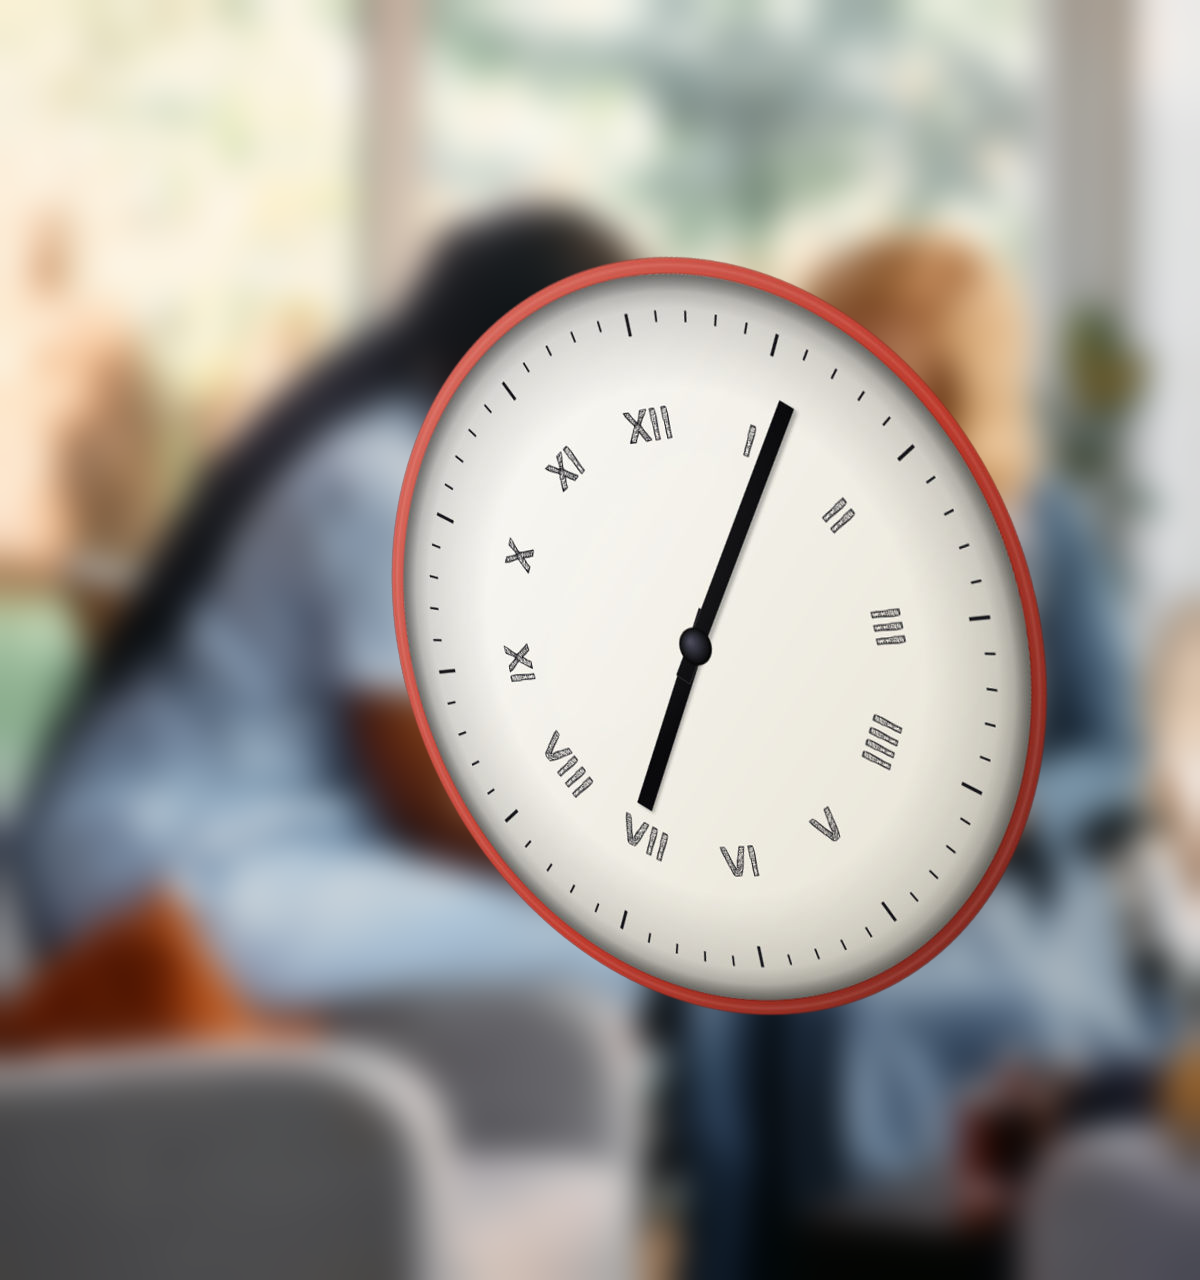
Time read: 7:06
